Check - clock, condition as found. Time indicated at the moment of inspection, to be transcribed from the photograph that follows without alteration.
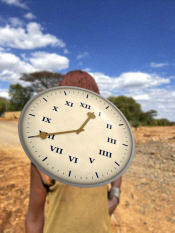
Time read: 12:40
